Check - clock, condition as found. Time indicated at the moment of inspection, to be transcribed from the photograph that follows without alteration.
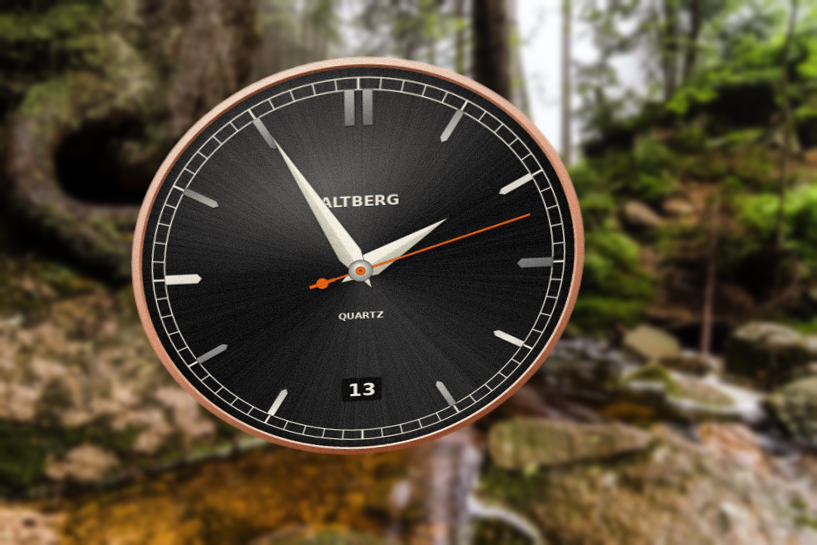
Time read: 1:55:12
